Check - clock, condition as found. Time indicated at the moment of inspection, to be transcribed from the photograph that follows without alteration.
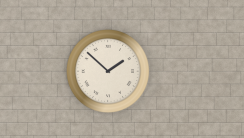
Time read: 1:52
